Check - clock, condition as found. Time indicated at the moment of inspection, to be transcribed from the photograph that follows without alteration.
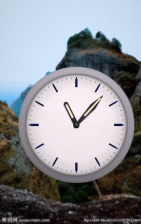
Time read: 11:07
